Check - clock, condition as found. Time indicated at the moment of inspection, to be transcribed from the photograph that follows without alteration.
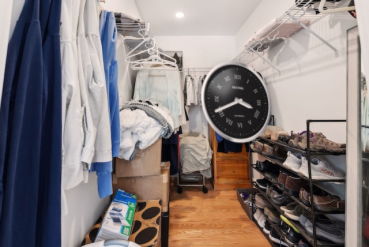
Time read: 3:41
